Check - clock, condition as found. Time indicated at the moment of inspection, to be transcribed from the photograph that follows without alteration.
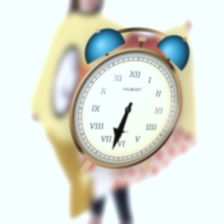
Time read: 6:32
